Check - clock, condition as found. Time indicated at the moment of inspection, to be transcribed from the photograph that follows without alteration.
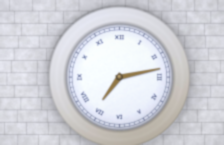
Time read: 7:13
